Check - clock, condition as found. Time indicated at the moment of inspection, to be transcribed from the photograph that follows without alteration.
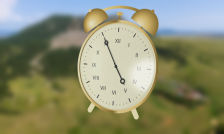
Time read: 4:55
